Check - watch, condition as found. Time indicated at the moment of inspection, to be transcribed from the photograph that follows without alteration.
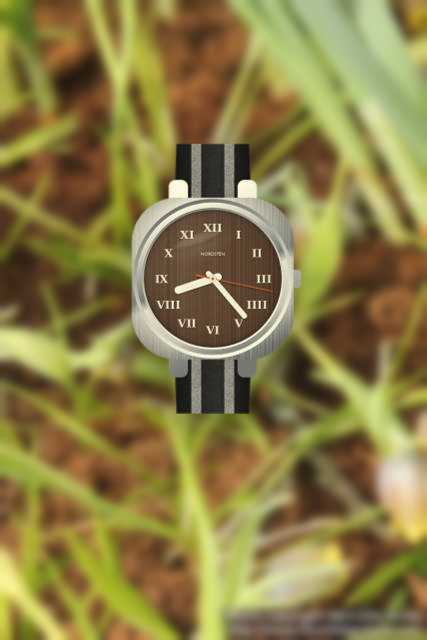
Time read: 8:23:17
